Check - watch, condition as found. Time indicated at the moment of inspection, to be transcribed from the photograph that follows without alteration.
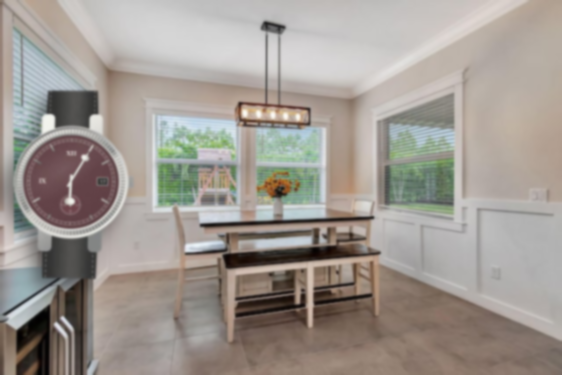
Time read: 6:05
